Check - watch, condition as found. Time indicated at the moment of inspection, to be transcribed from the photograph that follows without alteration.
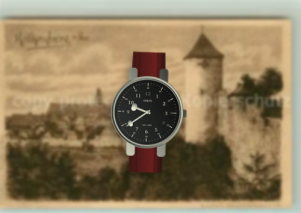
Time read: 9:39
